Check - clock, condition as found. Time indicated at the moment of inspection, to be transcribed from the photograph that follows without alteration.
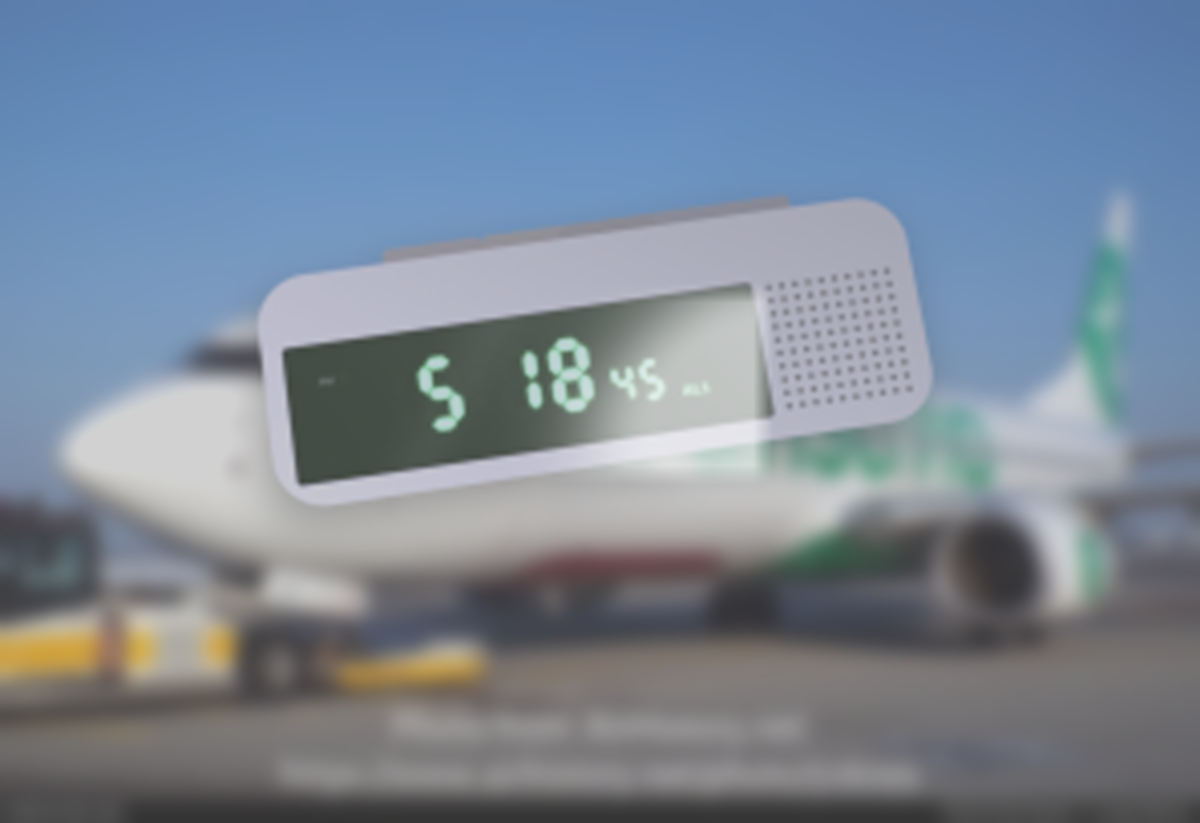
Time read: 5:18:45
